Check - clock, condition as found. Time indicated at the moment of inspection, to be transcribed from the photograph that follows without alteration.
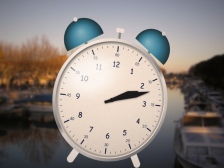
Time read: 2:12
